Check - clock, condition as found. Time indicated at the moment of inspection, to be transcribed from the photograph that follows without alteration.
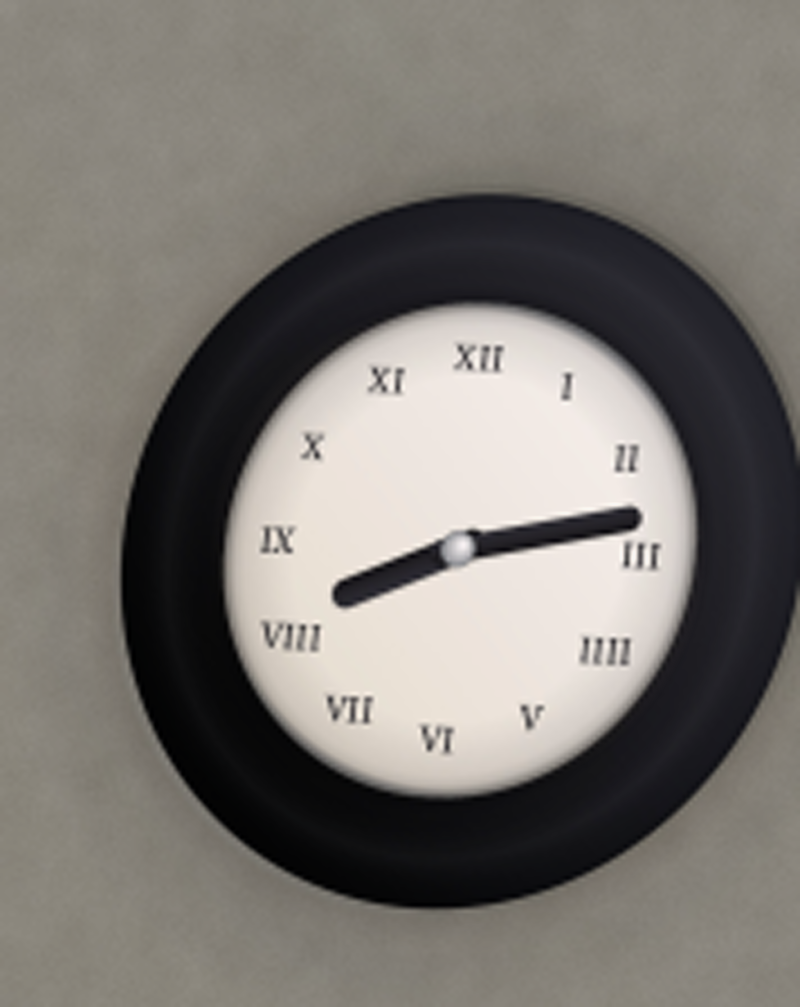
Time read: 8:13
